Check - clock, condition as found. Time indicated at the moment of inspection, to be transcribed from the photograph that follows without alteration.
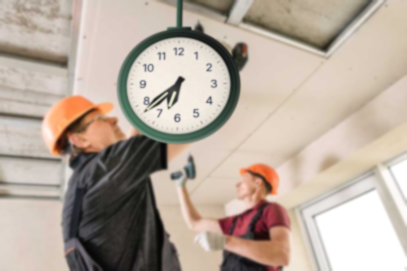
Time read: 6:38
